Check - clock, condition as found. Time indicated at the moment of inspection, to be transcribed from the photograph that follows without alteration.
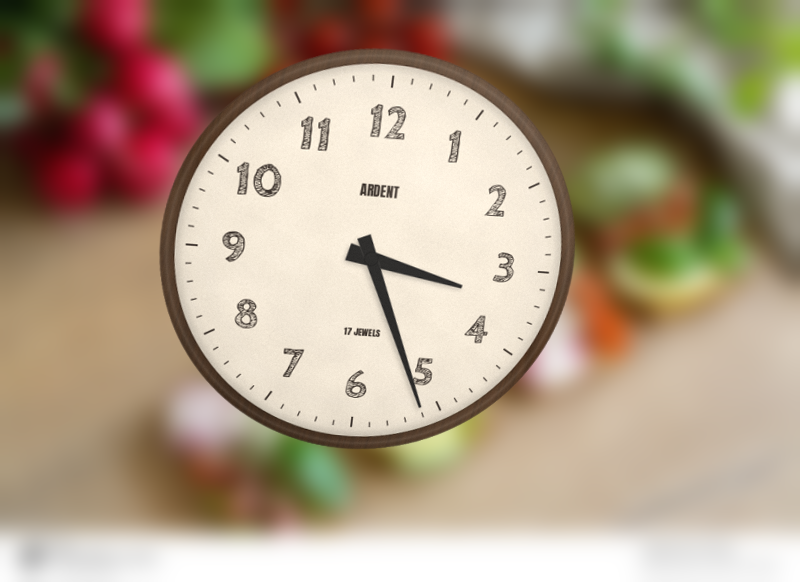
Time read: 3:26
